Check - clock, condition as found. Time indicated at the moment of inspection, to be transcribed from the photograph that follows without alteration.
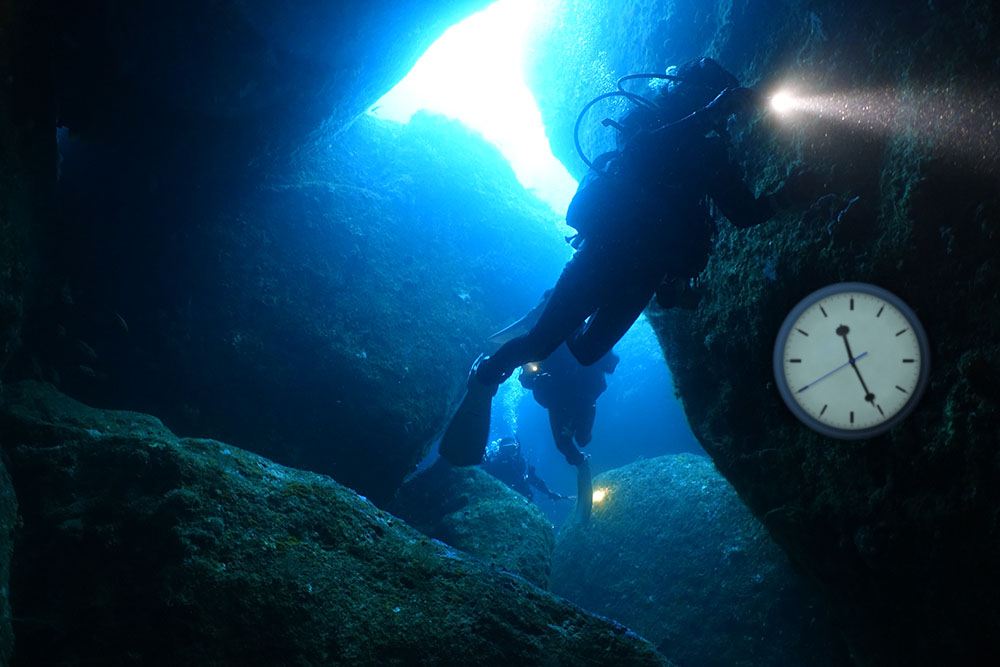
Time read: 11:25:40
